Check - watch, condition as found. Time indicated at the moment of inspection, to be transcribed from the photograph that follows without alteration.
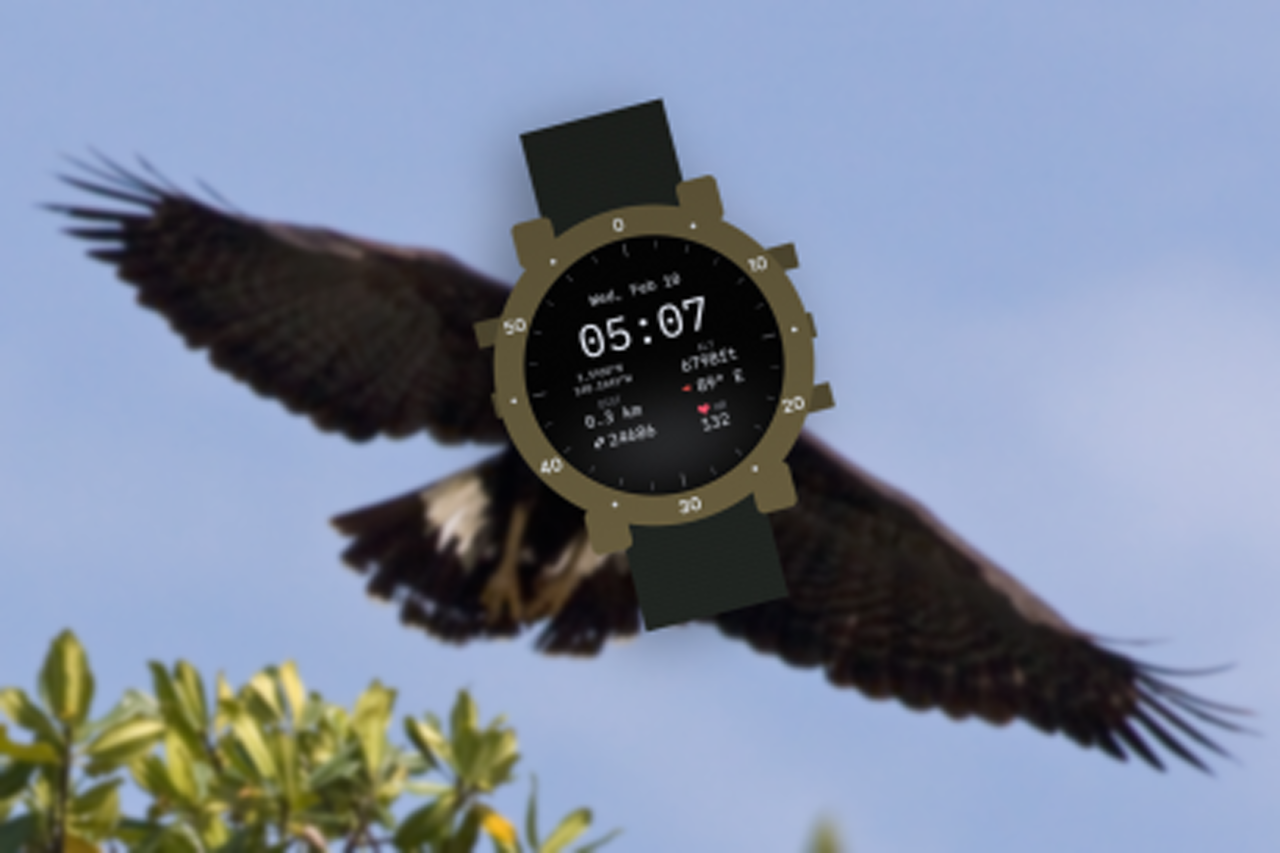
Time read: 5:07
